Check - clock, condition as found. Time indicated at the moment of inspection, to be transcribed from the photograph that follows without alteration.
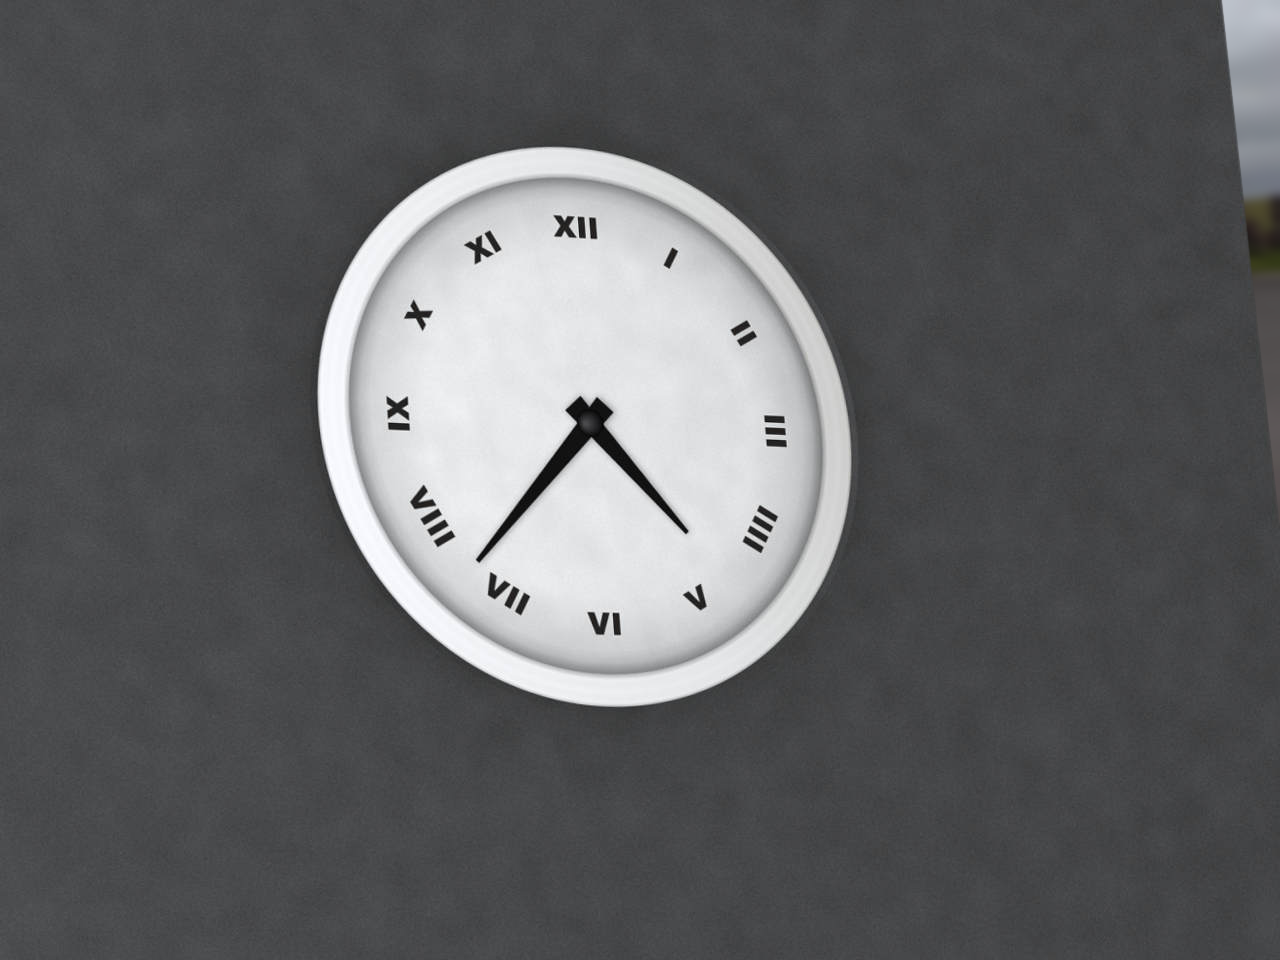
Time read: 4:37
